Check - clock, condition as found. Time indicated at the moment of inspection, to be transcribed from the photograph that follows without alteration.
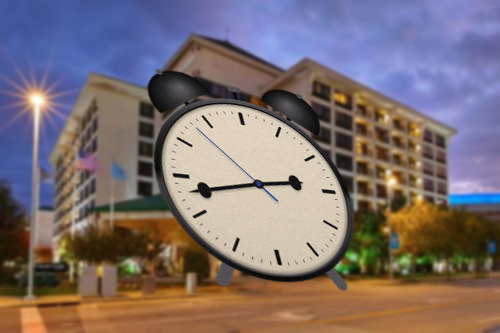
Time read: 2:42:53
